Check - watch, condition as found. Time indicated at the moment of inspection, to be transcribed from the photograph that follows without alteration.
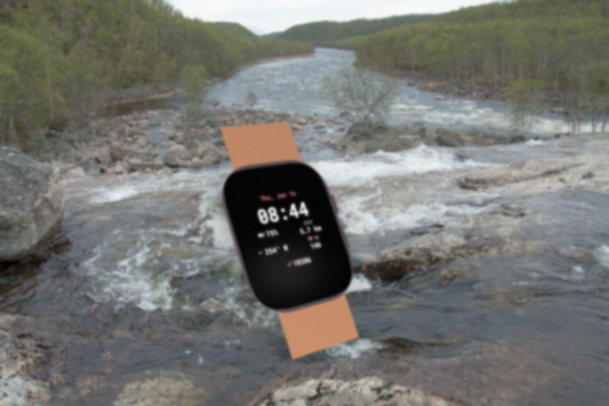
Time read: 8:44
